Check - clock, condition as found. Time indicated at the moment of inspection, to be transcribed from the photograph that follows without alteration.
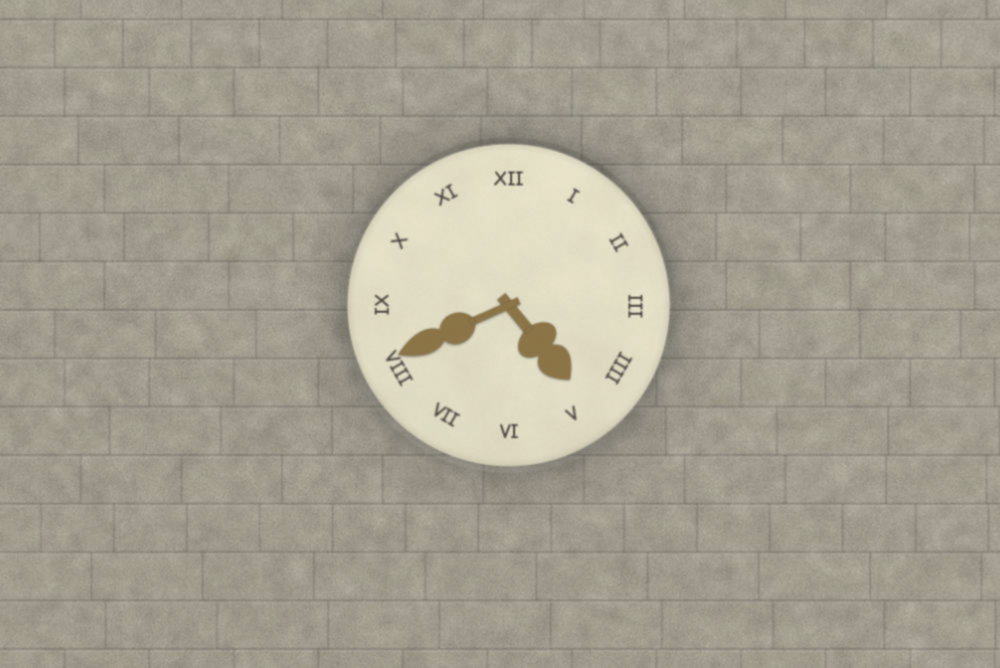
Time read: 4:41
